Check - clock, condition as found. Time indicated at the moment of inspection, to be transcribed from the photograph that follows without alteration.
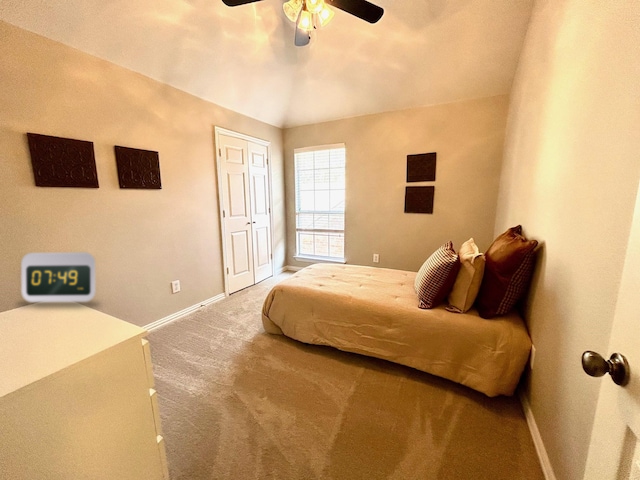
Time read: 7:49
